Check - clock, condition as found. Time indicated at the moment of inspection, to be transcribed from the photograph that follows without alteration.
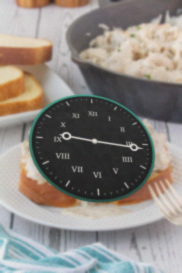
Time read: 9:16
